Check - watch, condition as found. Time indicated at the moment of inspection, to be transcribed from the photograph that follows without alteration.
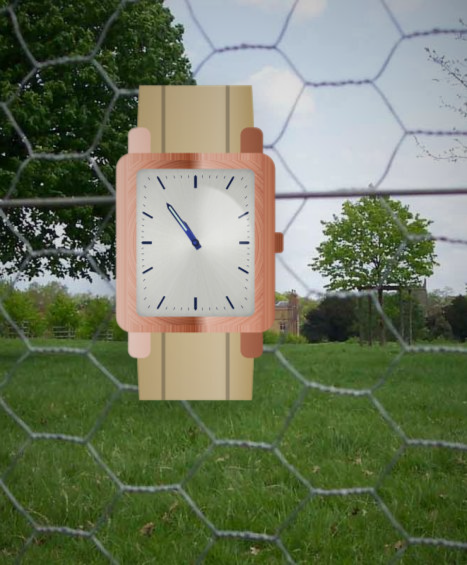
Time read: 10:54
